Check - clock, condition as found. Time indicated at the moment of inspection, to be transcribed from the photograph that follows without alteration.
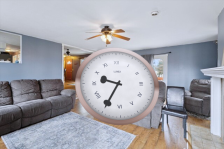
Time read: 9:35
